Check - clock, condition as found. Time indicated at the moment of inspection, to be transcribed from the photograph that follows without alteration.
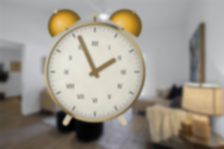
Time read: 1:56
